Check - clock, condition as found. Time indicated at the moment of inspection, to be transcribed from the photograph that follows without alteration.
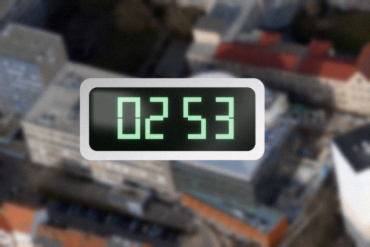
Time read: 2:53
